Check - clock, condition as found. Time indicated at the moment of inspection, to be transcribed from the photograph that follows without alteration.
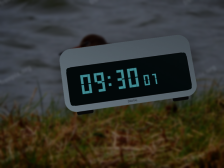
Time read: 9:30:07
